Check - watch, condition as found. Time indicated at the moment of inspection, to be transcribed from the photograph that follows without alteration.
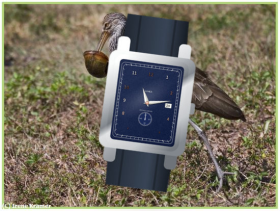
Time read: 11:13
